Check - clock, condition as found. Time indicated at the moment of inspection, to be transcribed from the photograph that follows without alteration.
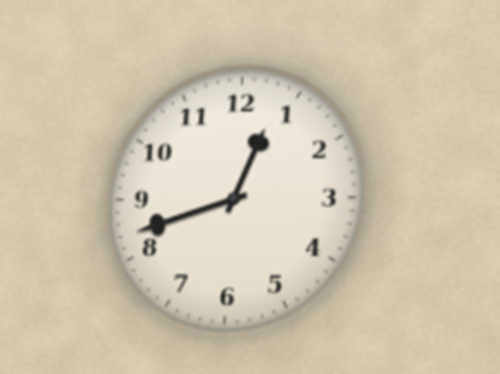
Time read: 12:42
